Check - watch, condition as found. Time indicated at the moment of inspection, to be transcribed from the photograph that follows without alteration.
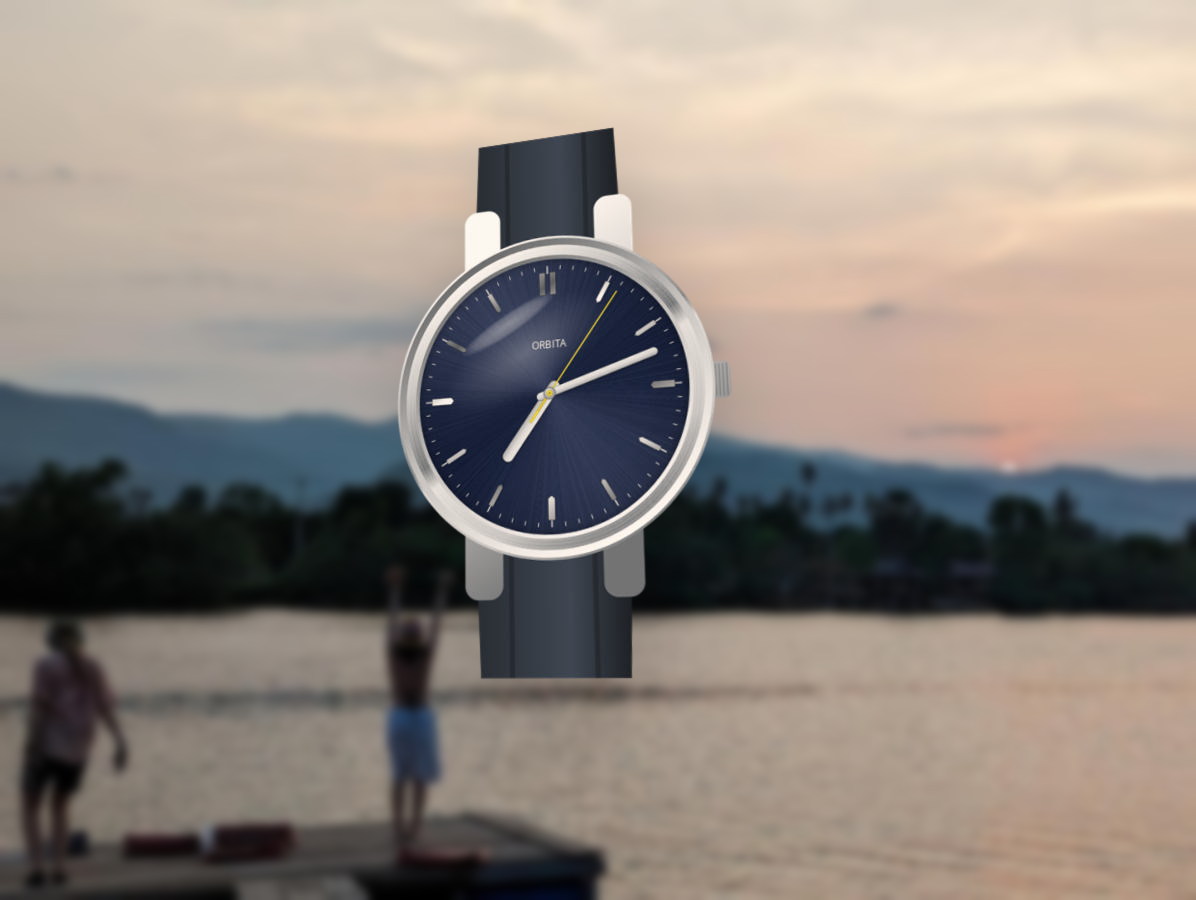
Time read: 7:12:06
